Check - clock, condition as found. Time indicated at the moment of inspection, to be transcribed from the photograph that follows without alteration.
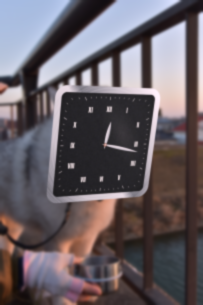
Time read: 12:17
